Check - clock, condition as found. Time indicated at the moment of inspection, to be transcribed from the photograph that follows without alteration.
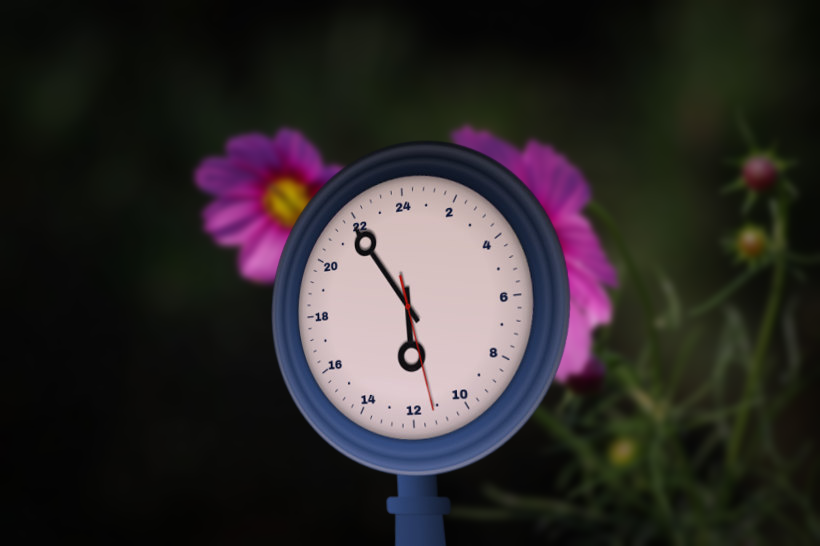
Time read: 11:54:28
